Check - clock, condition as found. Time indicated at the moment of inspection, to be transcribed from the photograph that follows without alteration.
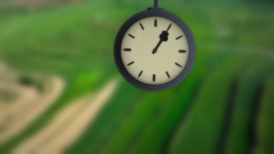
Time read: 1:05
